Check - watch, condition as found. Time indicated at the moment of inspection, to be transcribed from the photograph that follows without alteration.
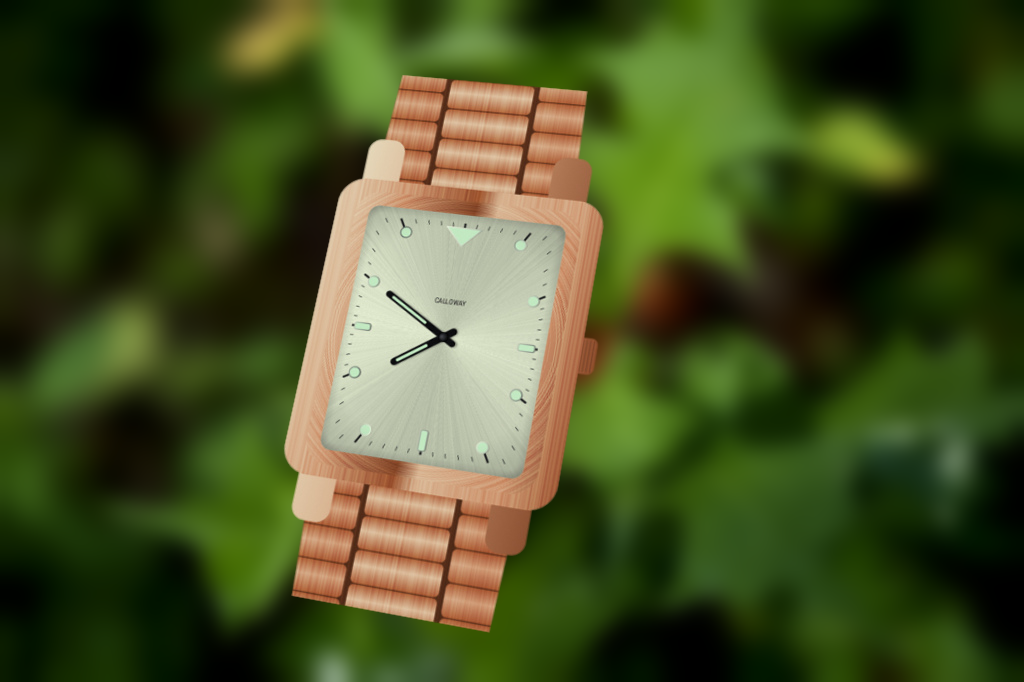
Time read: 7:50
